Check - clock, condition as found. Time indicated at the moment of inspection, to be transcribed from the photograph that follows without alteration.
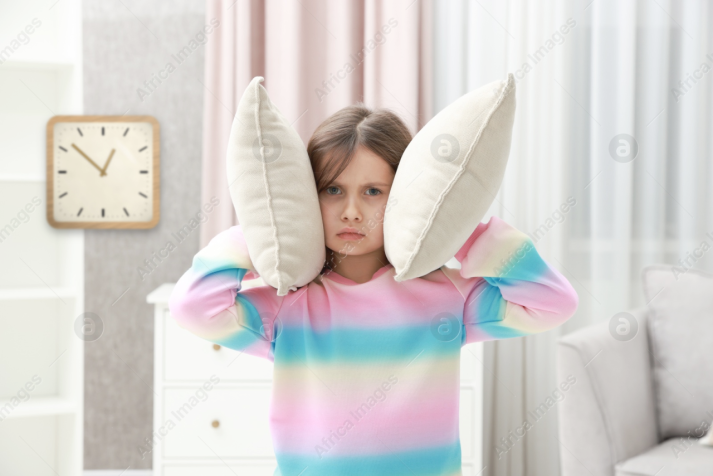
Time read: 12:52
